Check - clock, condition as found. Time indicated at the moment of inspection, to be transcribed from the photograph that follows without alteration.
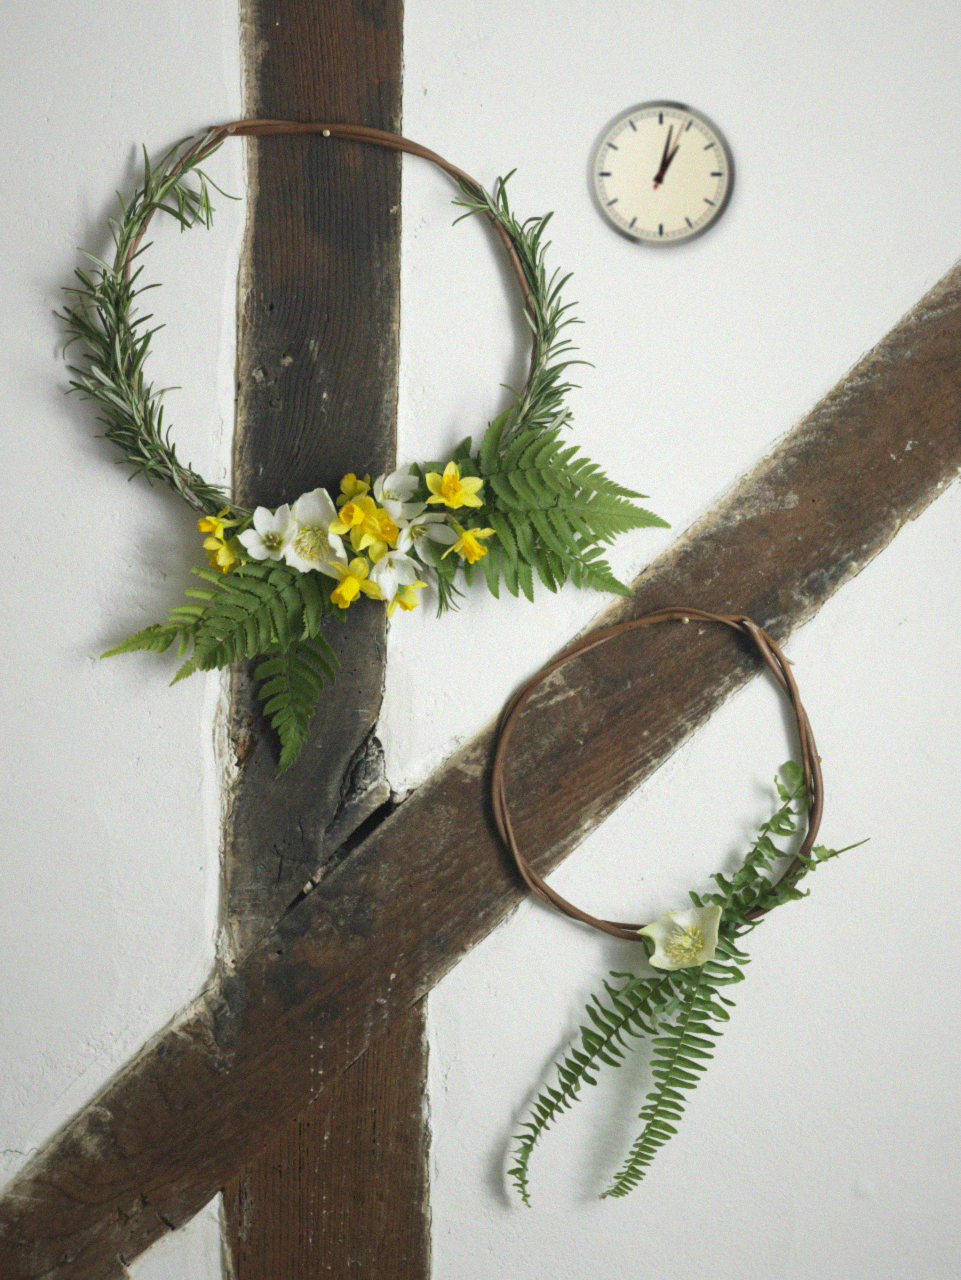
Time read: 1:02:04
